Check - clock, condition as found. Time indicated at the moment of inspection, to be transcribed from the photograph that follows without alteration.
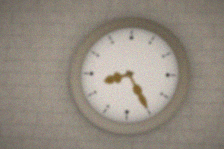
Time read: 8:25
